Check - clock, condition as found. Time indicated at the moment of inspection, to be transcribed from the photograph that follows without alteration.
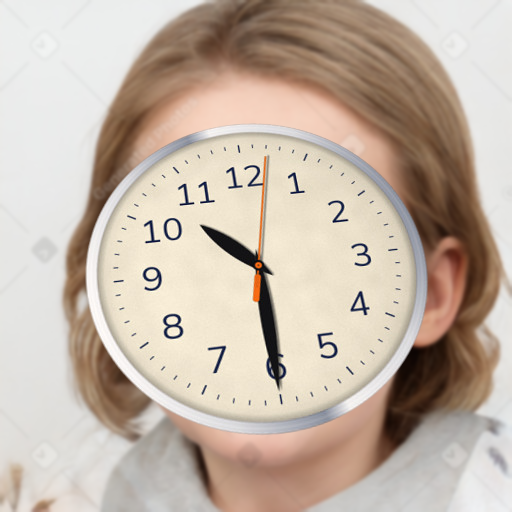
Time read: 10:30:02
